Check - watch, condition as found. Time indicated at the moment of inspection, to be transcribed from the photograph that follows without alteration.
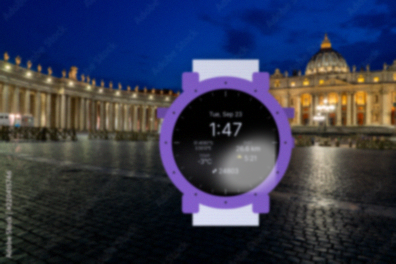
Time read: 1:47
